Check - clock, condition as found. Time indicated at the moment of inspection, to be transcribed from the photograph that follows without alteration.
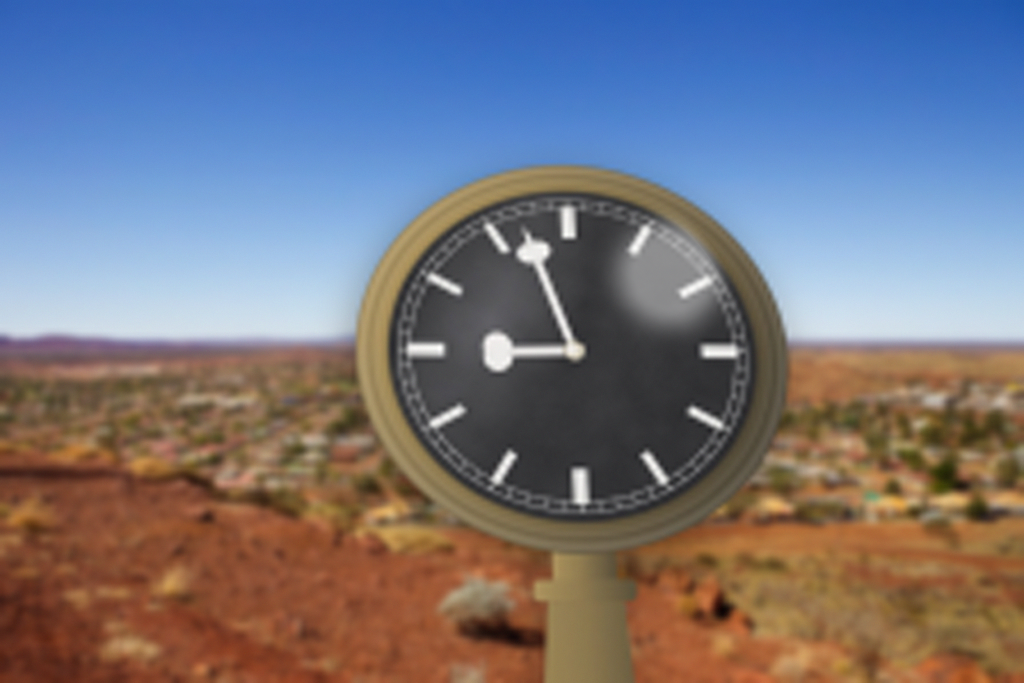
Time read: 8:57
